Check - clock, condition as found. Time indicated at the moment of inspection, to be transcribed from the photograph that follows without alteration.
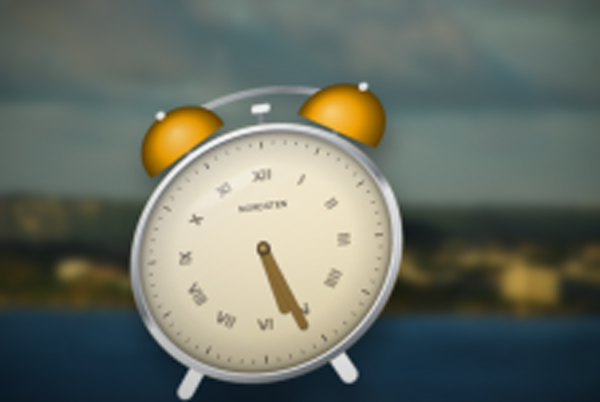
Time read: 5:26
